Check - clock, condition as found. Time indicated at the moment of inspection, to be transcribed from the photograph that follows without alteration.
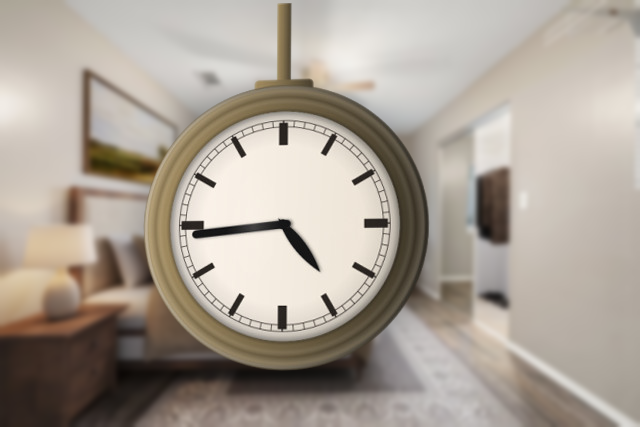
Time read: 4:44
